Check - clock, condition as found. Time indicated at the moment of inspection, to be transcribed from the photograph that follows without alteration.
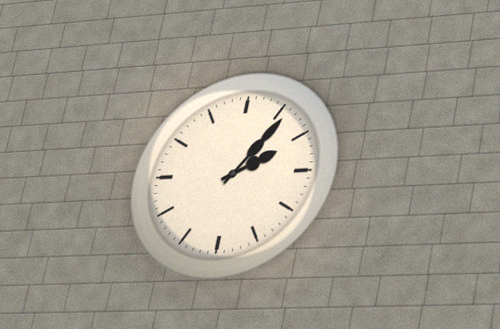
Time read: 2:06
